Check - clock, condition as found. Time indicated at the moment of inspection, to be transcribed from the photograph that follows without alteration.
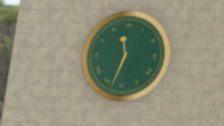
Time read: 11:33
